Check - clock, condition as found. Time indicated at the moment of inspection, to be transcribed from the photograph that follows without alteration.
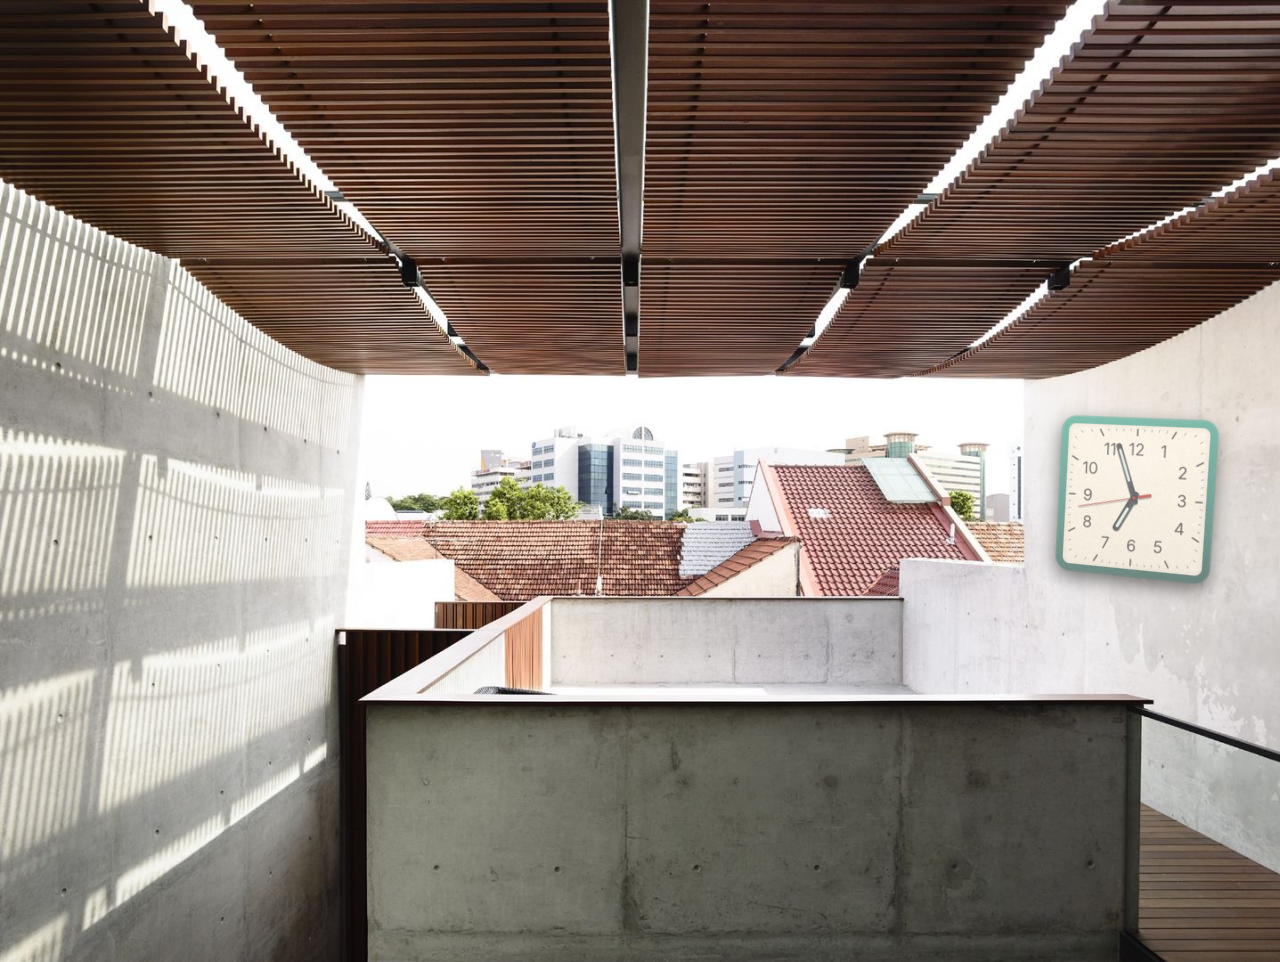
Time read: 6:56:43
